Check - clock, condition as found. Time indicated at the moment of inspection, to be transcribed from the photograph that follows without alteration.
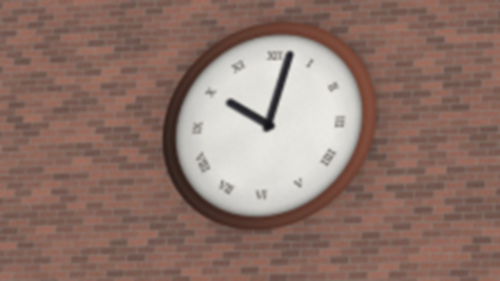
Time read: 10:02
